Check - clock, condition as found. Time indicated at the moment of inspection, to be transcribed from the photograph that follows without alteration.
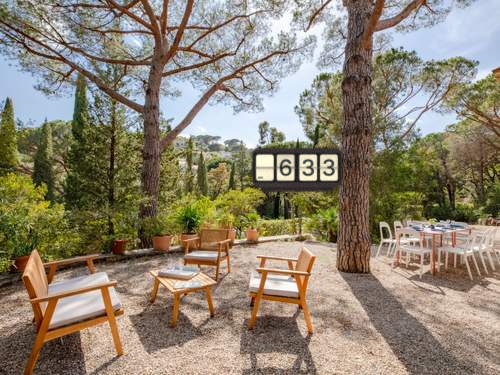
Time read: 6:33
